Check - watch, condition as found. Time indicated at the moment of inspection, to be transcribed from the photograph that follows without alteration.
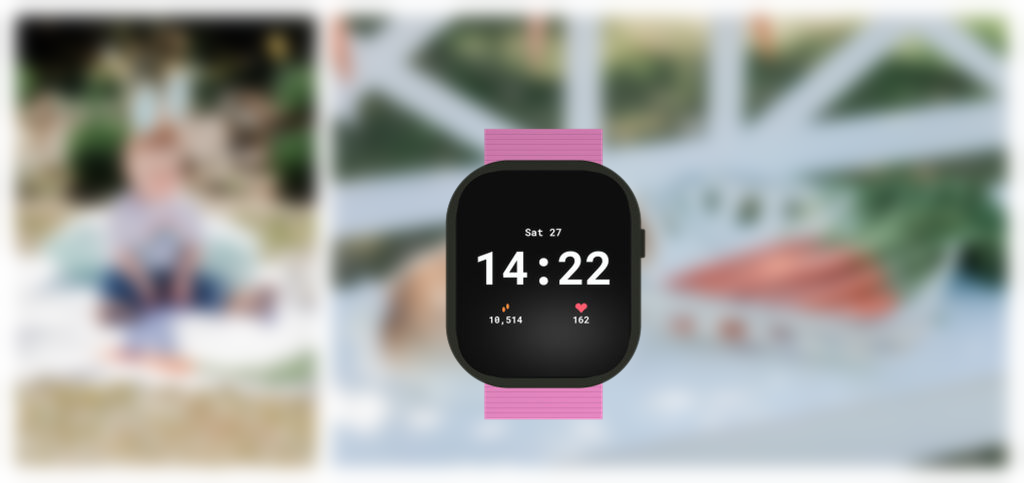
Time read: 14:22
